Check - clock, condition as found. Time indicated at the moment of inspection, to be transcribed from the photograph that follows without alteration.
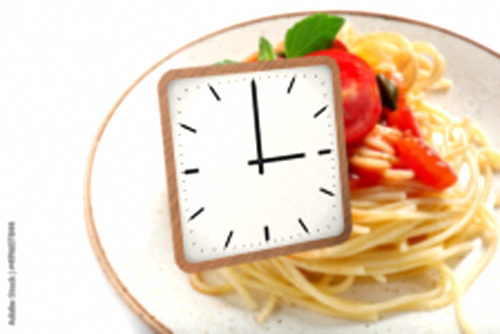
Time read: 3:00
